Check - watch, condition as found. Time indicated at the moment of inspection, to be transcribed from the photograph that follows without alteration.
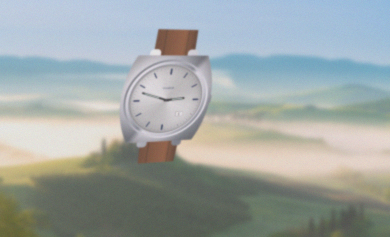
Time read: 2:48
